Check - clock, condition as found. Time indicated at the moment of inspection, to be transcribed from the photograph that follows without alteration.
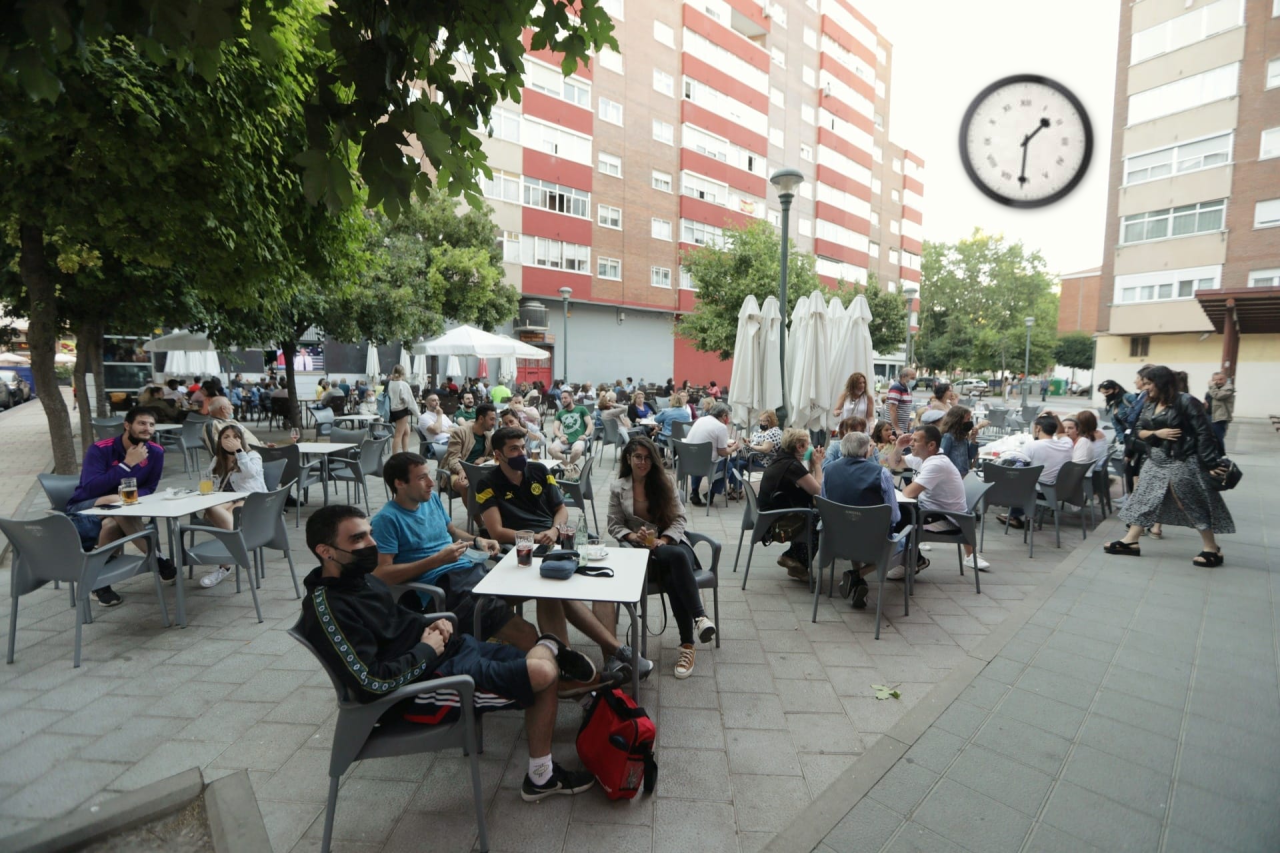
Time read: 1:31
